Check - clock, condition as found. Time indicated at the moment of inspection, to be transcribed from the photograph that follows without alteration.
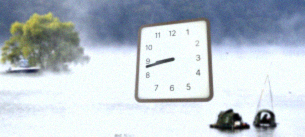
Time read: 8:43
